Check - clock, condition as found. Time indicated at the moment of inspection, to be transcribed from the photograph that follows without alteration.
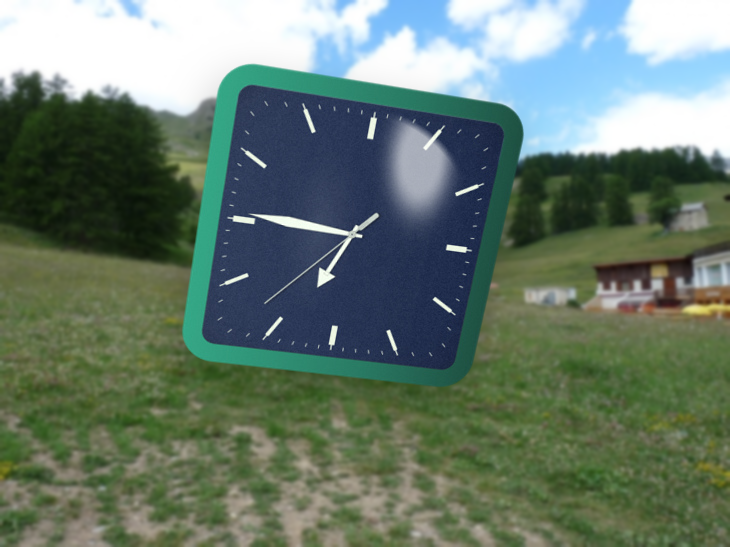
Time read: 6:45:37
